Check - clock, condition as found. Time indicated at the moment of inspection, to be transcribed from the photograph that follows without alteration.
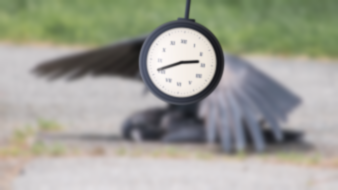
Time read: 2:41
